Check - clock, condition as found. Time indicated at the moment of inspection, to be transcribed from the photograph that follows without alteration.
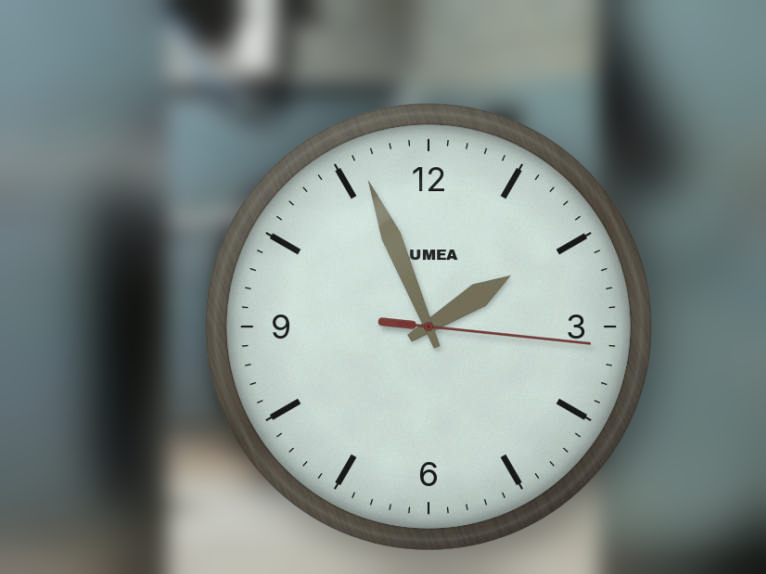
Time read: 1:56:16
